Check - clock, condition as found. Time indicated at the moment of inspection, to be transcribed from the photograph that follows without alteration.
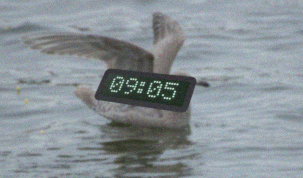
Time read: 9:05
